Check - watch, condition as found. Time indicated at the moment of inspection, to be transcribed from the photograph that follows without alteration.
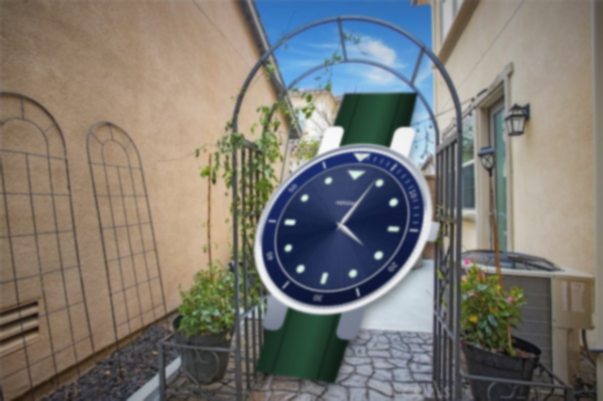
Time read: 4:04
